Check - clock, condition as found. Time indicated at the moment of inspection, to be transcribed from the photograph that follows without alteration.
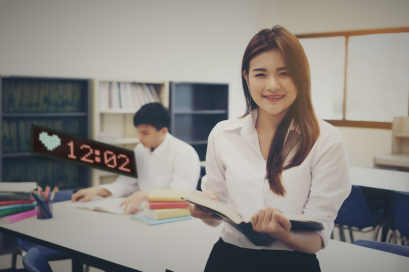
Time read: 12:02
